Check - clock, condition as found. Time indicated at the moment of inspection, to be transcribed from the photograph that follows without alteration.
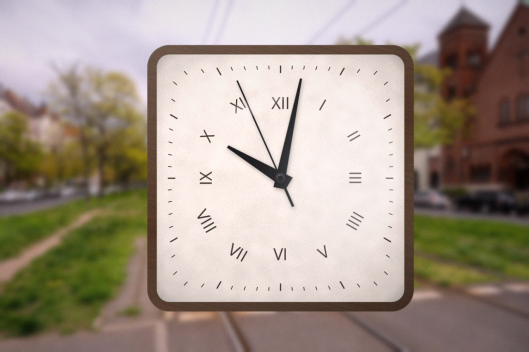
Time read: 10:01:56
